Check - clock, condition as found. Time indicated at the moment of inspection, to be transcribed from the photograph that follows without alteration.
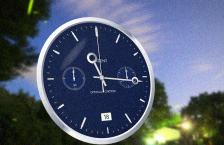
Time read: 11:16
